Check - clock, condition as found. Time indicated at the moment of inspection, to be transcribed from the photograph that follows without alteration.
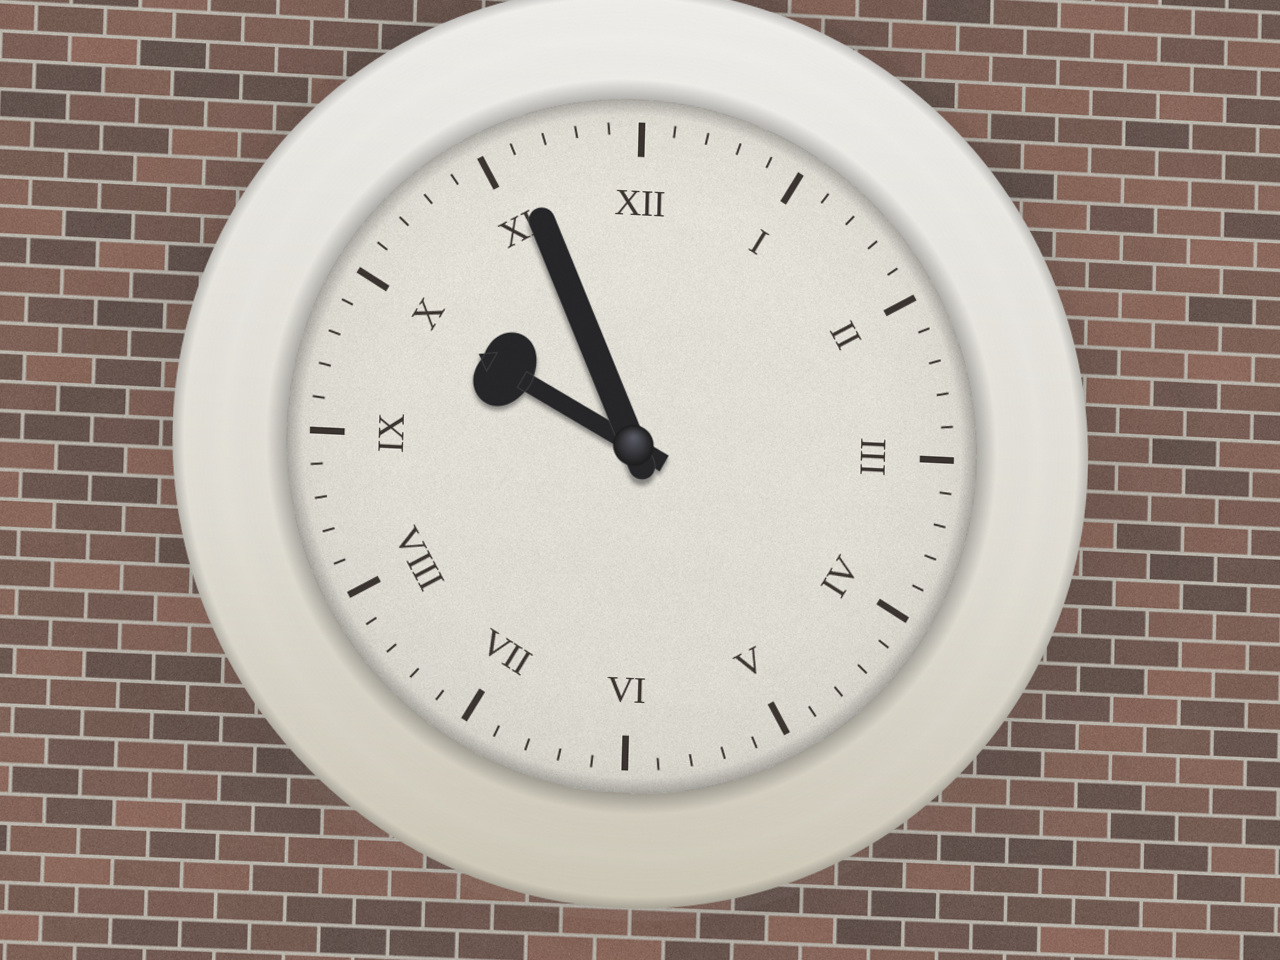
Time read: 9:56
